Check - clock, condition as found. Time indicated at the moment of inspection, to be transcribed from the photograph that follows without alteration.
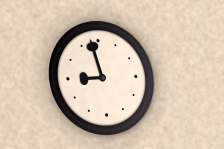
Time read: 8:58
